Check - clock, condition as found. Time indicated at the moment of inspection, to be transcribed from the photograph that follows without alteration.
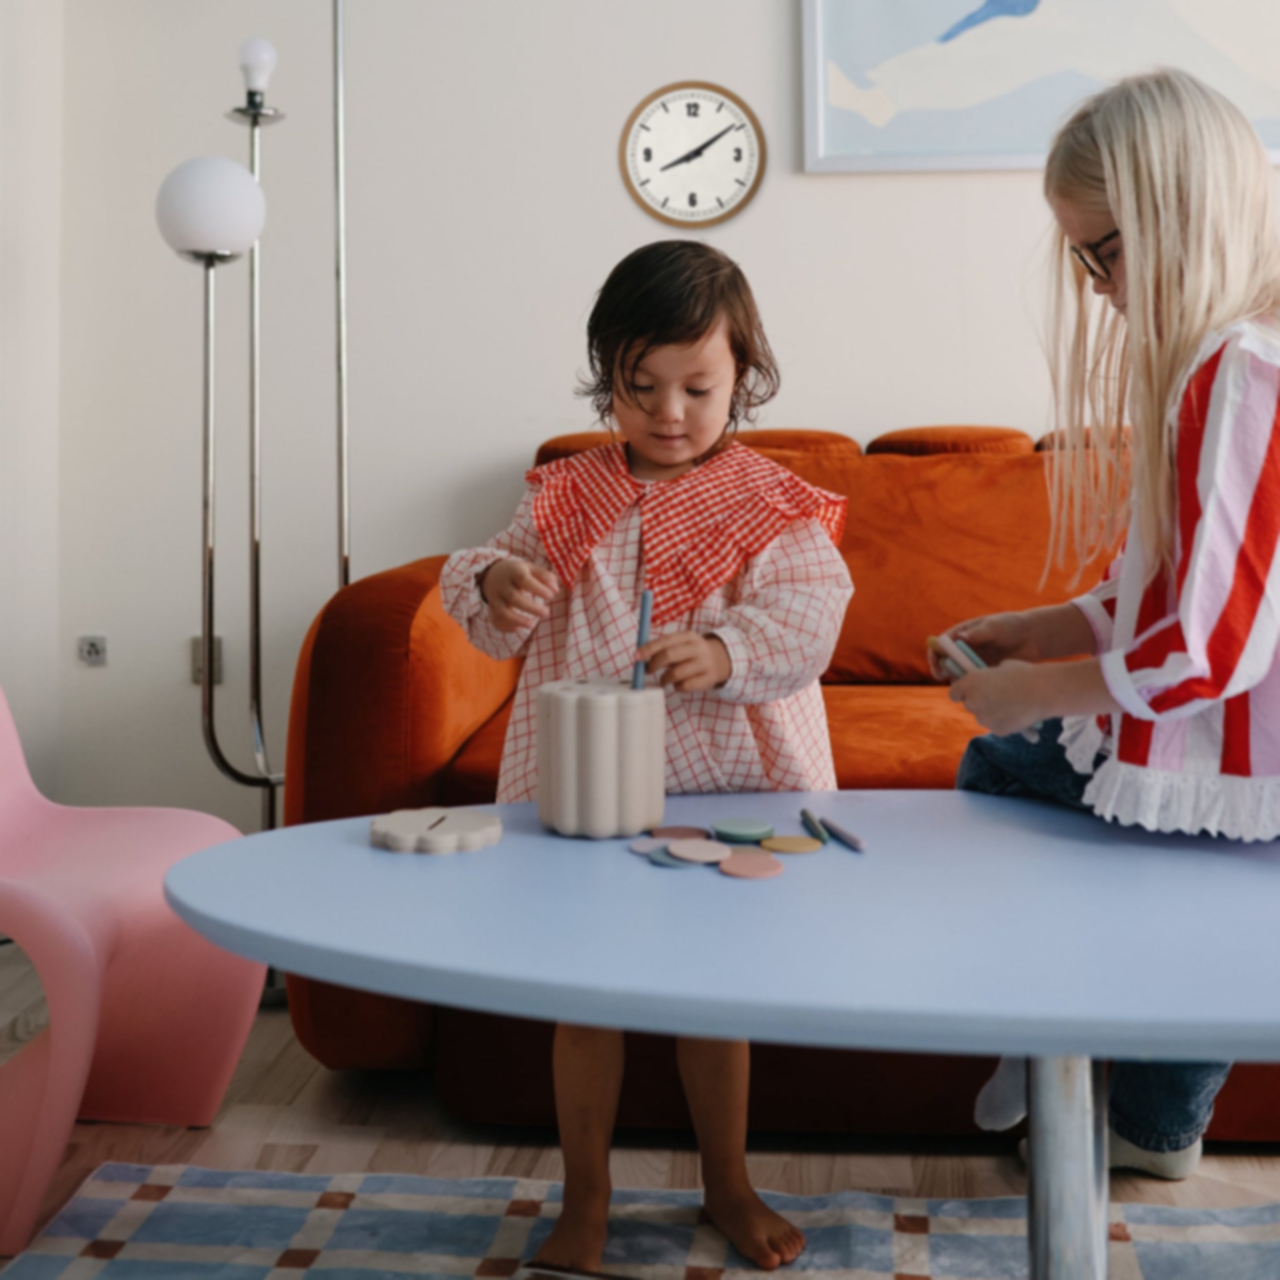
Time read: 8:09
